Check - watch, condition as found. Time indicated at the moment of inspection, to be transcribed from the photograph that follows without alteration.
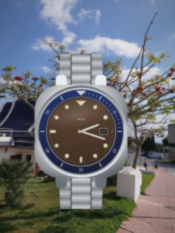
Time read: 2:18
